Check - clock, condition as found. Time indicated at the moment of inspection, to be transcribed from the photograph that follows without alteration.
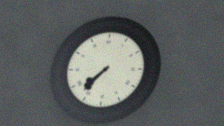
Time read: 7:37
